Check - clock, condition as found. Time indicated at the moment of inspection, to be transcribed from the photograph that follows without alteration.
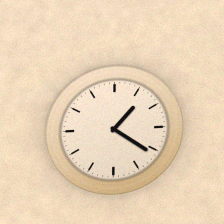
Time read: 1:21
